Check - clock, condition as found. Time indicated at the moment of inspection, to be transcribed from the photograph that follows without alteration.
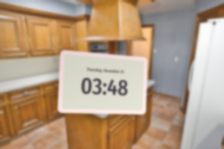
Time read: 3:48
